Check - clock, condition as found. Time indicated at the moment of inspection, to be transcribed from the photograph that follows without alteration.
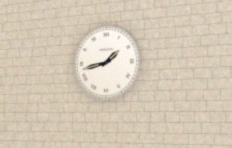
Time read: 1:43
